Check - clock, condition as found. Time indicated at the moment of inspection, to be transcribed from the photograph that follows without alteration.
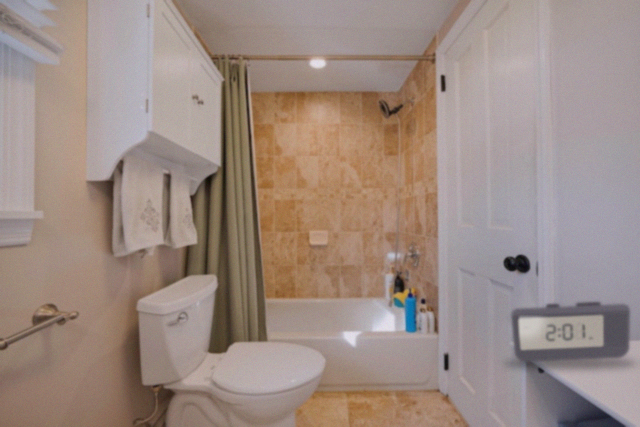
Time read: 2:01
